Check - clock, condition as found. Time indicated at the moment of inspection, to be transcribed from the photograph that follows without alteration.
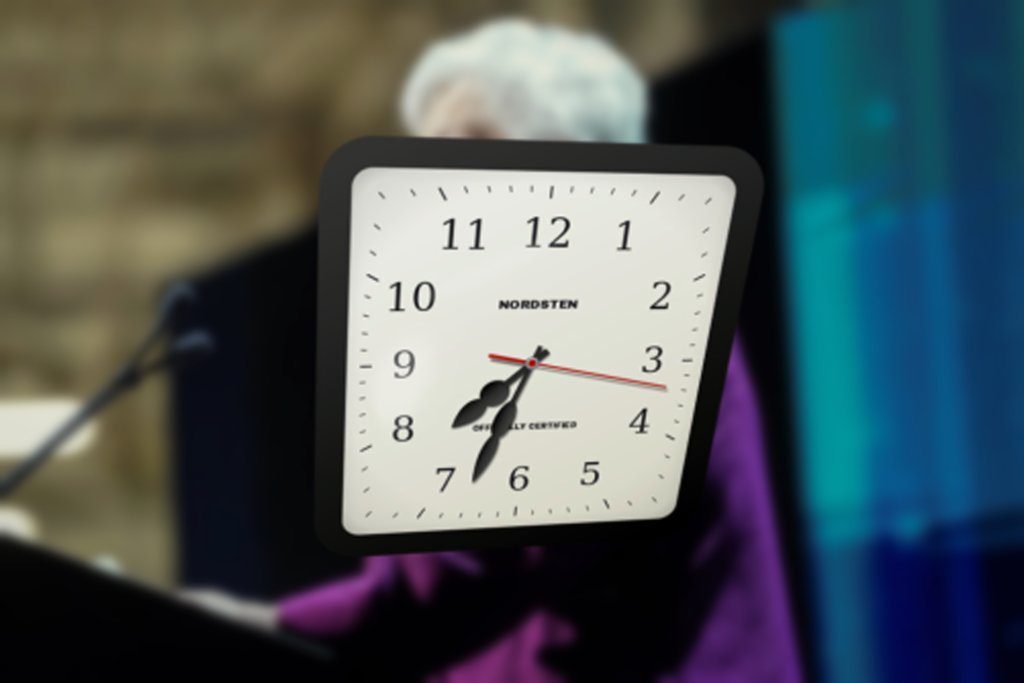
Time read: 7:33:17
